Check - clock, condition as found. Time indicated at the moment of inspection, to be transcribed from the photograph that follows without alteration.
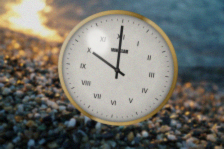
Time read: 10:00
